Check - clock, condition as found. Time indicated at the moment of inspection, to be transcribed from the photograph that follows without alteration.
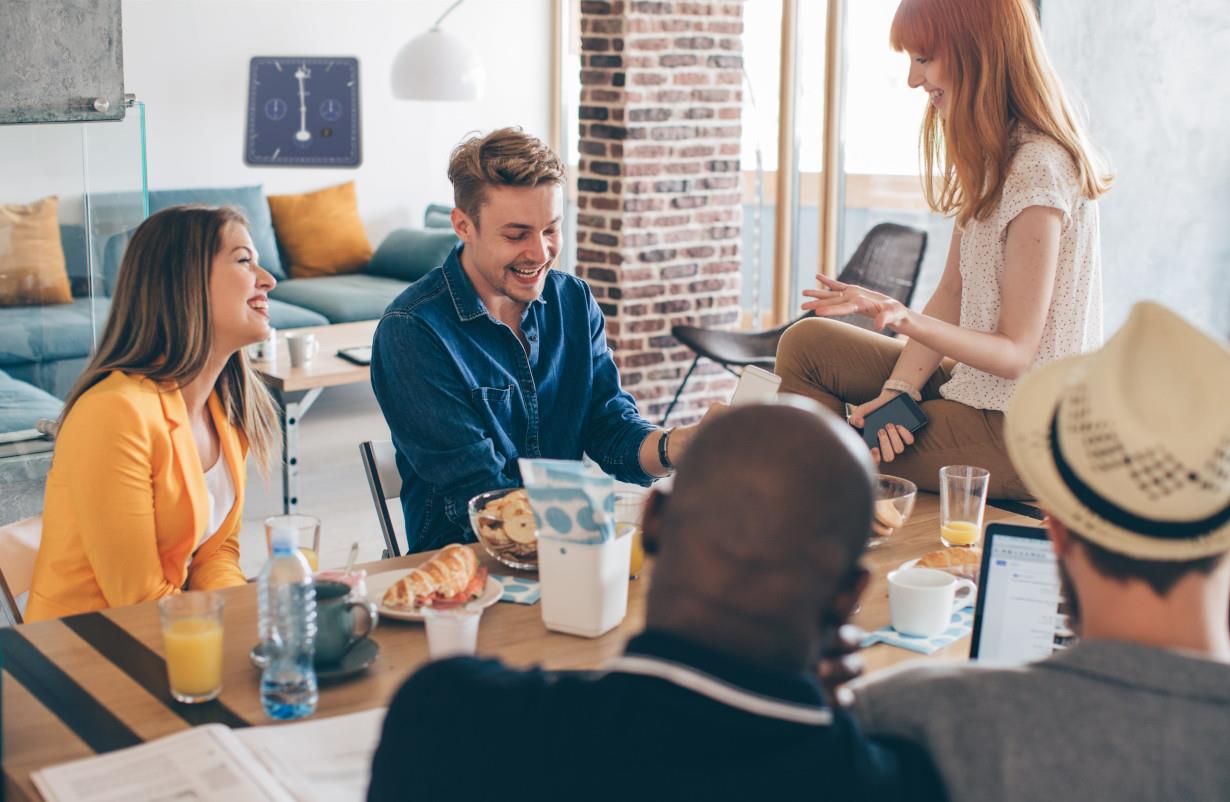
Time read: 5:59
